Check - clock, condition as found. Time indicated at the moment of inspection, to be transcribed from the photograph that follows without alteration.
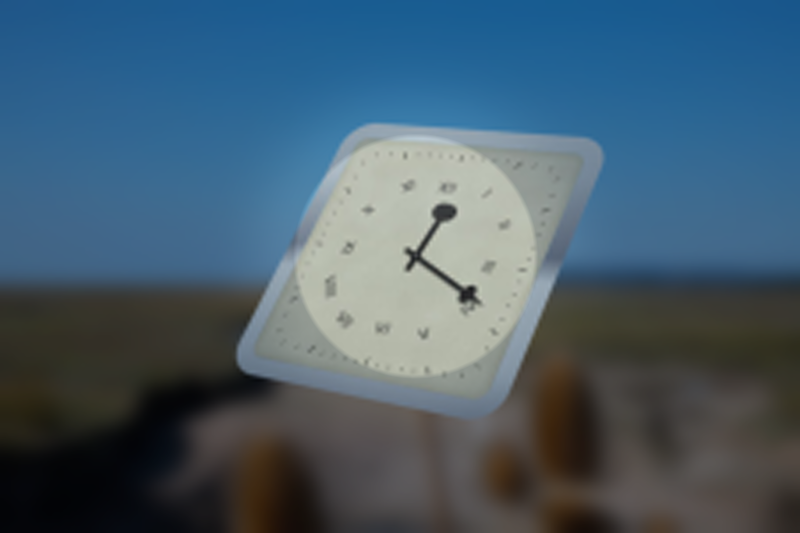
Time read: 12:19
